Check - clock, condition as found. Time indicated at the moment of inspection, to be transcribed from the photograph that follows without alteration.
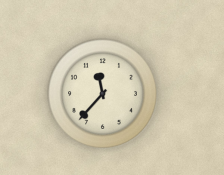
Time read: 11:37
